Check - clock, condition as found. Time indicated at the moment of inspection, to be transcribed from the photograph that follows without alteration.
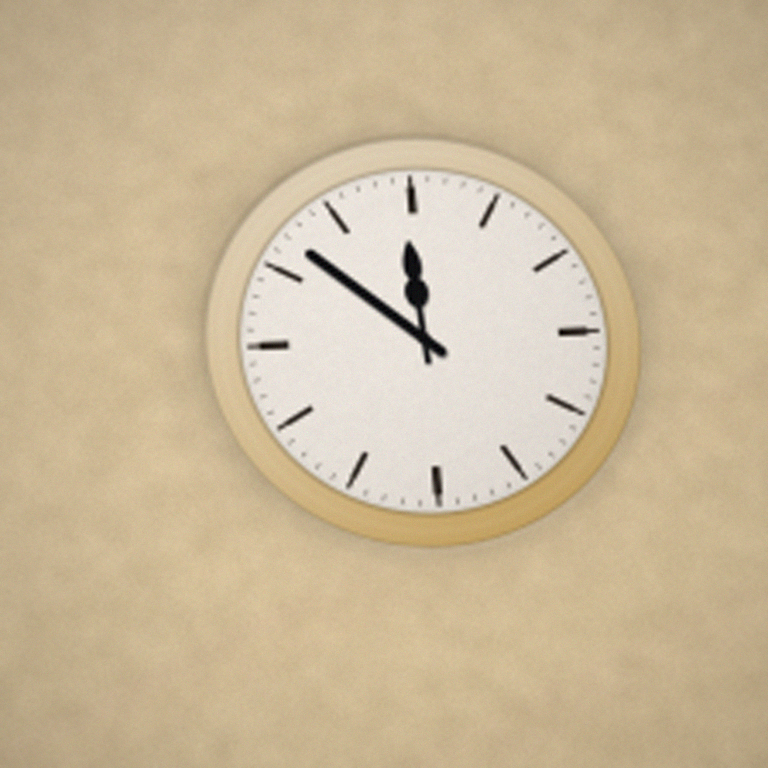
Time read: 11:52
